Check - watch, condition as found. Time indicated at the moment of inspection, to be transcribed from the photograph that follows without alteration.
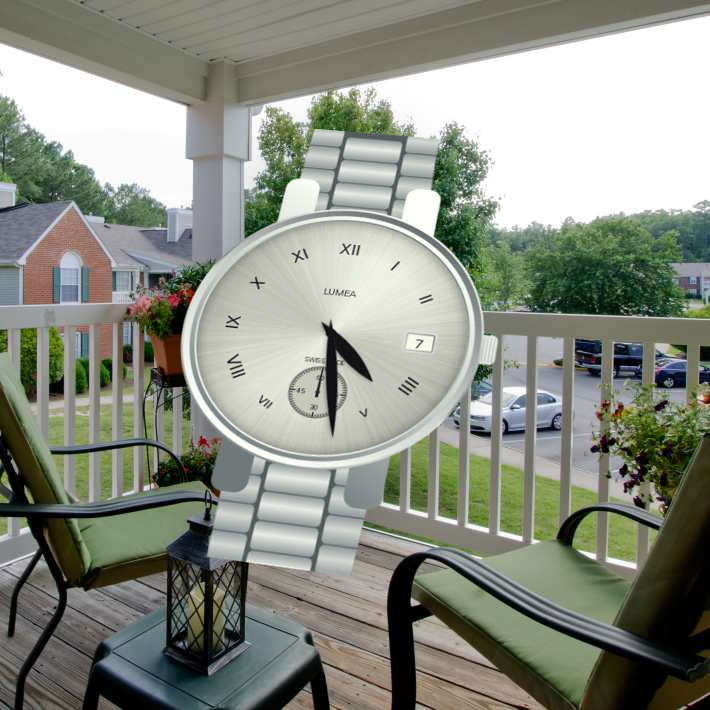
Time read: 4:28
